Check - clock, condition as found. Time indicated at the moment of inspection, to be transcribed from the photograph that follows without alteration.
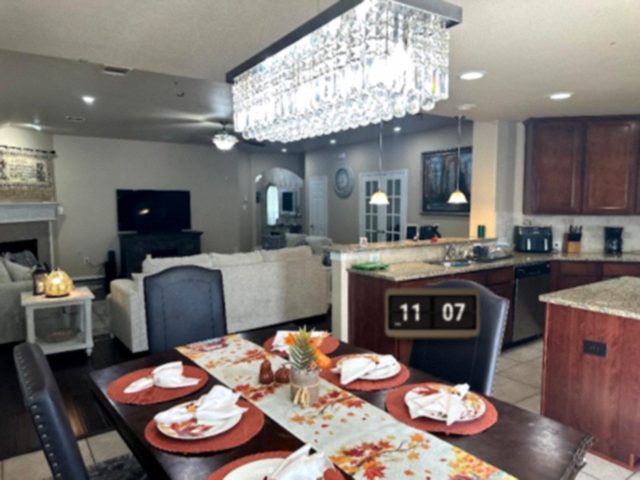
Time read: 11:07
